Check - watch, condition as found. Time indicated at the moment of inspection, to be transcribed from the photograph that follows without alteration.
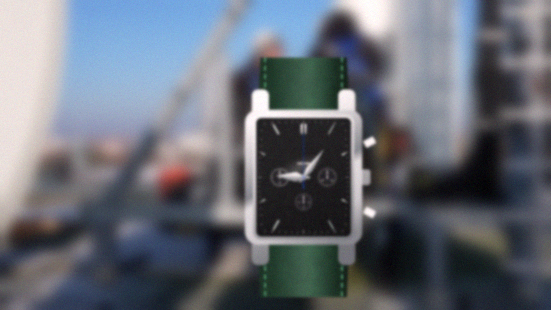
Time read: 9:06
